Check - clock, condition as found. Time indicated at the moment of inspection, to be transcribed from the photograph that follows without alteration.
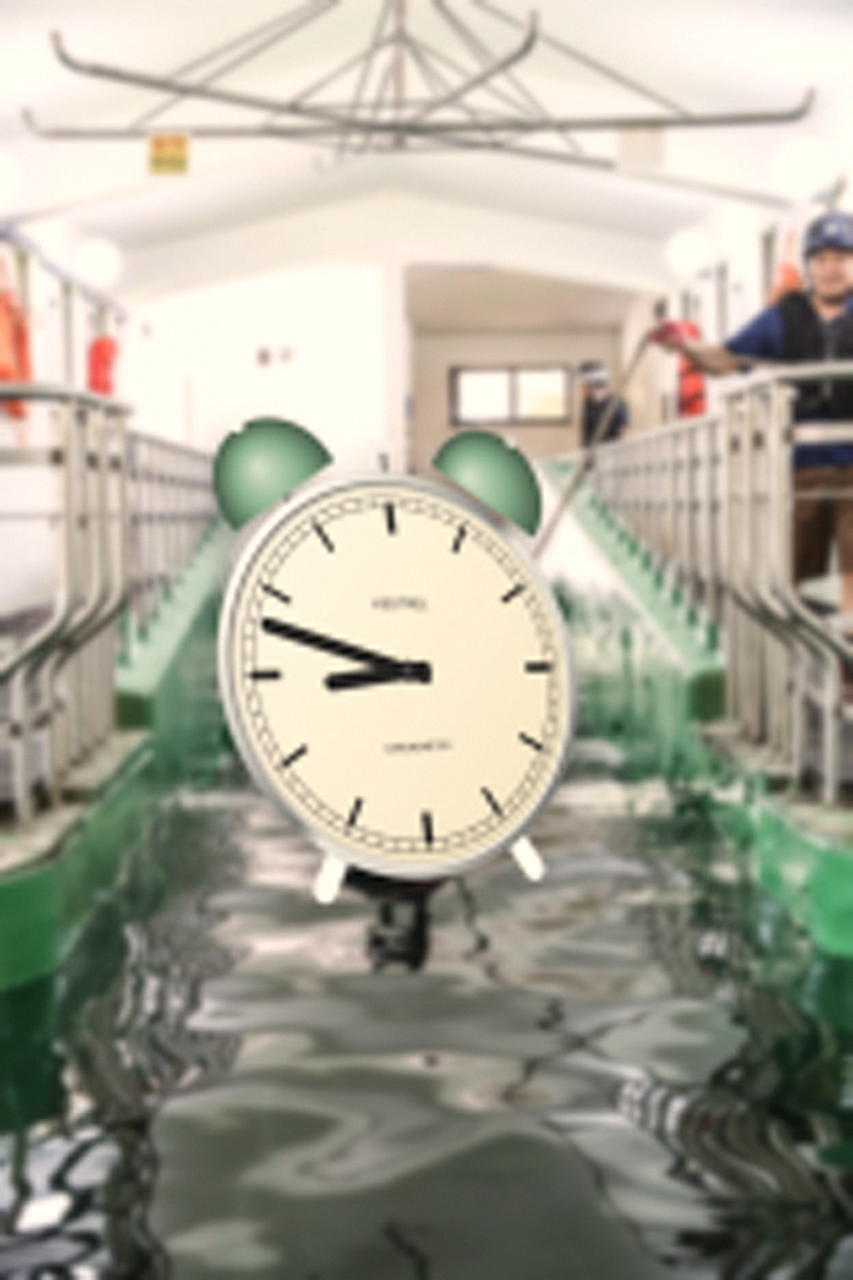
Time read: 8:48
